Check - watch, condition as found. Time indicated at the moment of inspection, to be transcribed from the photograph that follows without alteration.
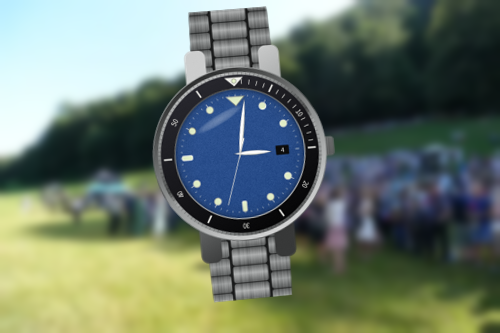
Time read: 3:01:33
